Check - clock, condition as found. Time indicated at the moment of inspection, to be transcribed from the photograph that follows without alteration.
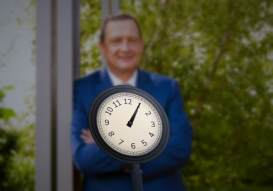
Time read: 1:05
